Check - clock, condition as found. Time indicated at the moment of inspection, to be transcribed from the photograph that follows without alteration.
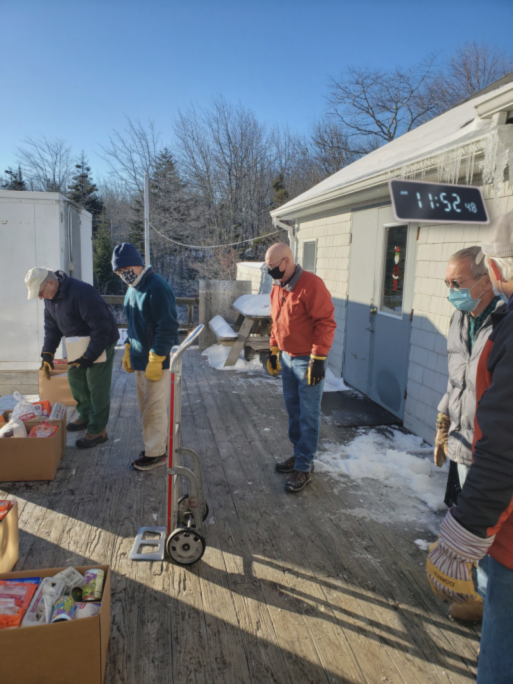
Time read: 11:52
